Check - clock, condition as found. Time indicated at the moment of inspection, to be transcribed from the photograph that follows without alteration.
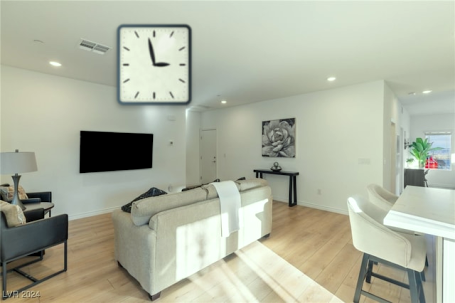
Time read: 2:58
